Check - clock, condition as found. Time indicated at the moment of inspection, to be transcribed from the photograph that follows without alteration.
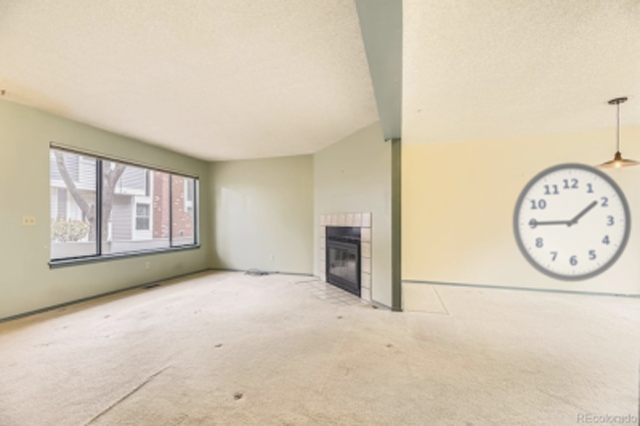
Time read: 1:45
